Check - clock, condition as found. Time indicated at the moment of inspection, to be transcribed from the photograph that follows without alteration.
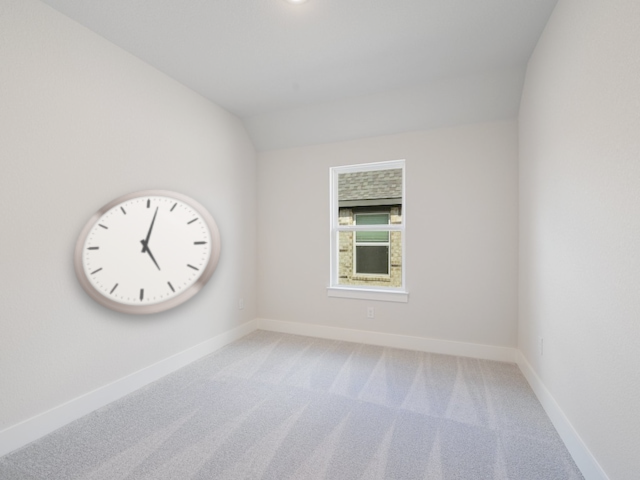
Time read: 5:02
